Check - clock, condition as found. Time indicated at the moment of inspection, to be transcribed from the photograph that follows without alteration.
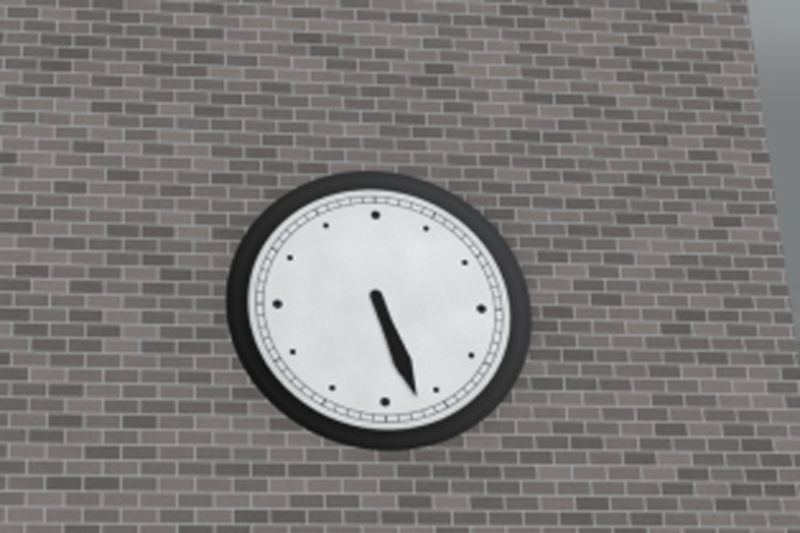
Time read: 5:27
